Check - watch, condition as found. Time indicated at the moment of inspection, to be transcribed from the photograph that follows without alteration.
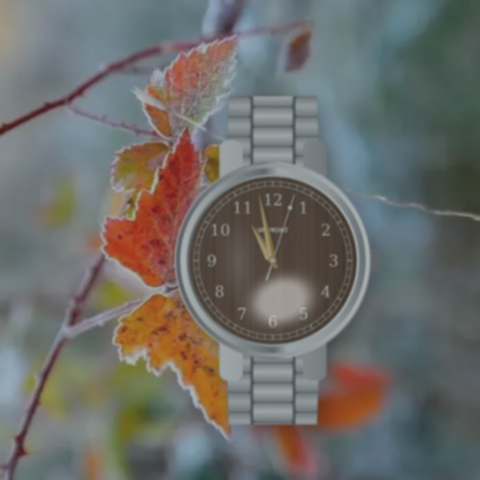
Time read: 10:58:03
